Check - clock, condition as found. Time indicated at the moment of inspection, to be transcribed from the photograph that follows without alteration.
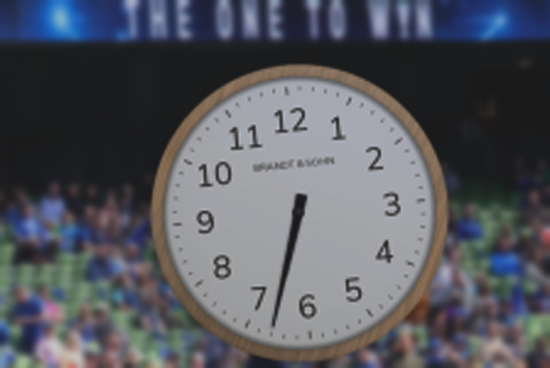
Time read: 6:33
